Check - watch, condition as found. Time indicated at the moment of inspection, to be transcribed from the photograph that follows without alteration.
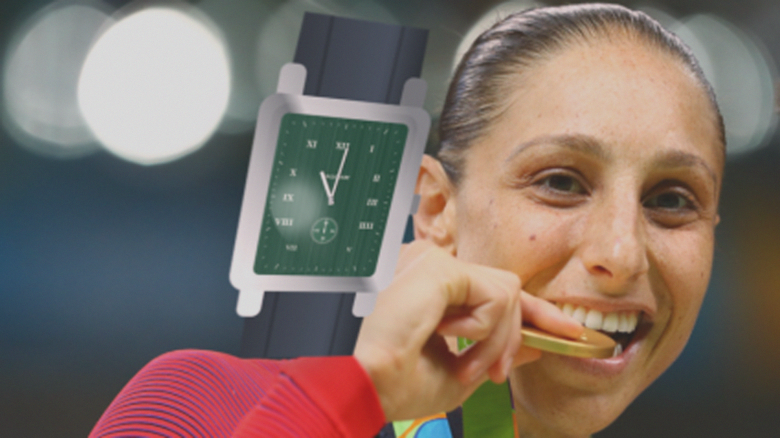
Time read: 11:01
